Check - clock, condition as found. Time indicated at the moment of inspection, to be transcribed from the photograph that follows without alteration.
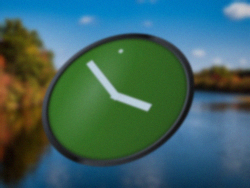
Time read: 3:54
